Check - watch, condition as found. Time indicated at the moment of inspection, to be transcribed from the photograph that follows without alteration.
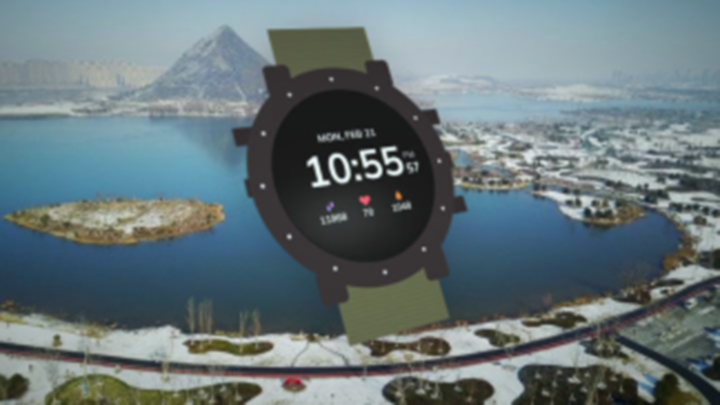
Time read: 10:55
